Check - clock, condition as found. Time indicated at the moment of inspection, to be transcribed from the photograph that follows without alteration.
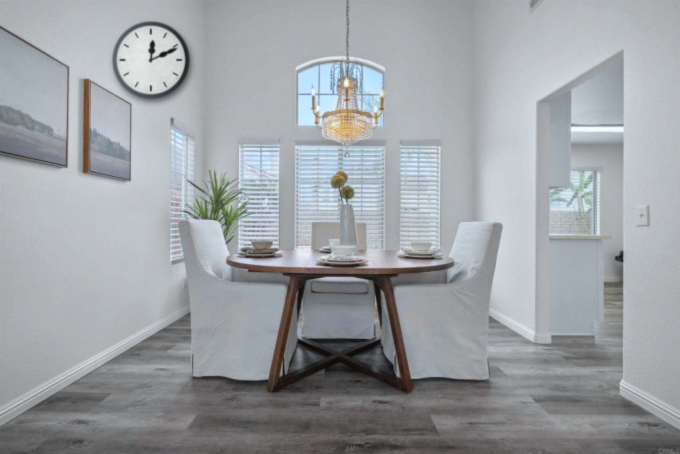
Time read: 12:11
